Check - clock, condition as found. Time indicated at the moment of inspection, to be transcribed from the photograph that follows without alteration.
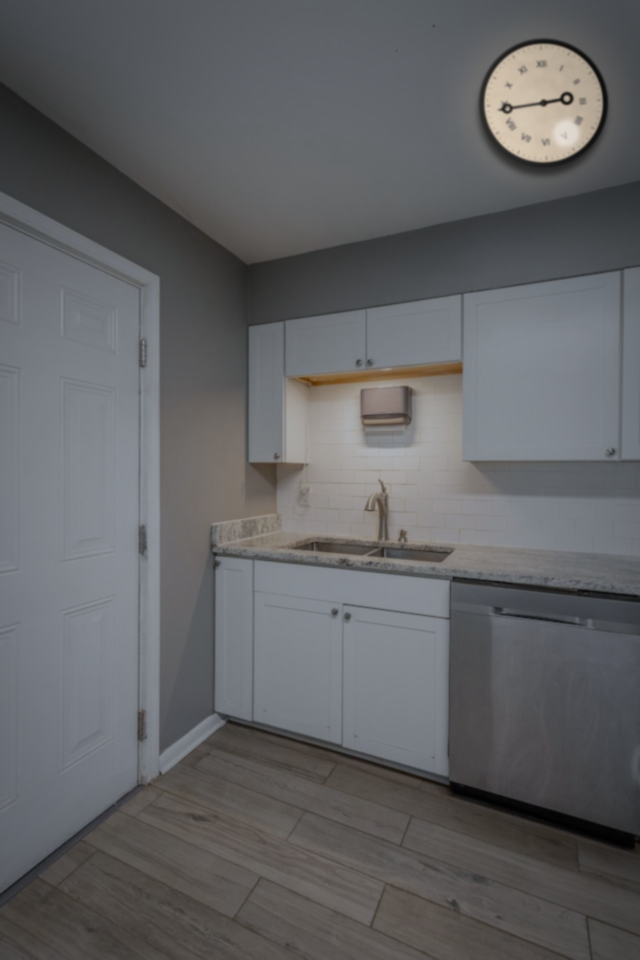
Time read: 2:44
